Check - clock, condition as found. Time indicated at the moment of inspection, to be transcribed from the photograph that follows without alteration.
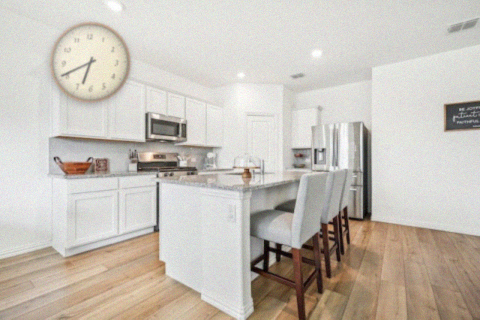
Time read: 6:41
